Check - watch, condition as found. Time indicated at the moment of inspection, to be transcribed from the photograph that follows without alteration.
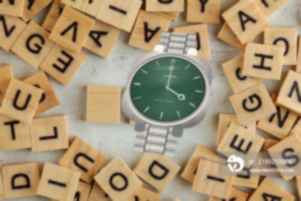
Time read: 4:00
